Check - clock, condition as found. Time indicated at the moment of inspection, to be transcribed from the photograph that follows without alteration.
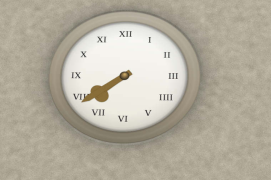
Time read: 7:39
